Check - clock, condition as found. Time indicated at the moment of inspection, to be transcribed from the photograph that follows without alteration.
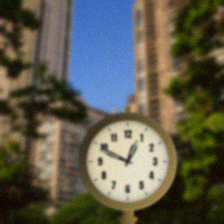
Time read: 12:49
